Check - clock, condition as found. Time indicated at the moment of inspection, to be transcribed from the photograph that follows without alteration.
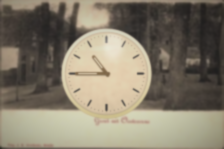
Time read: 10:45
